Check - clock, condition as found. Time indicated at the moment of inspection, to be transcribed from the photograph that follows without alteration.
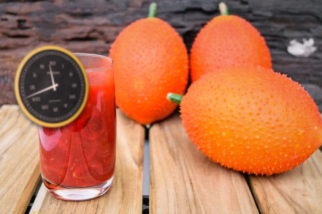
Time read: 11:42
